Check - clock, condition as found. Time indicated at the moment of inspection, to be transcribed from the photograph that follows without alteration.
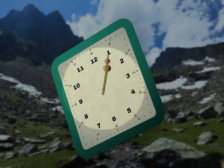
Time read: 1:05
